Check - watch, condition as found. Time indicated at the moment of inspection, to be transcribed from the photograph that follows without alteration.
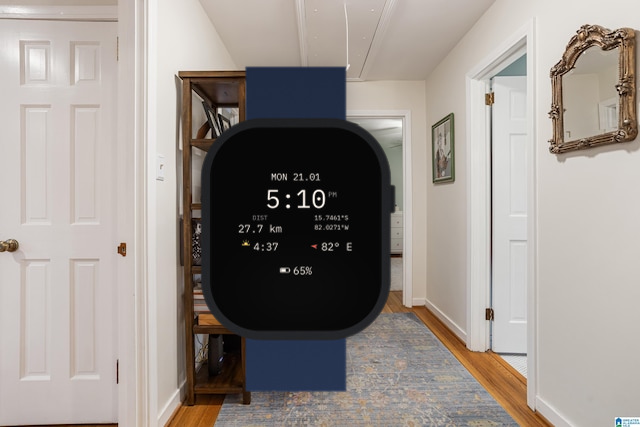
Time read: 5:10
